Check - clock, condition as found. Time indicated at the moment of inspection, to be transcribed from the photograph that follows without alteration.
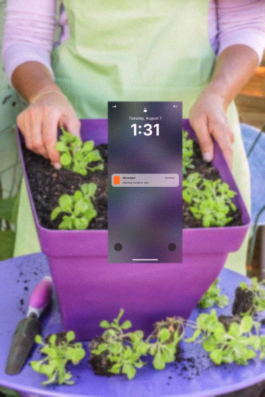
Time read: 1:31
